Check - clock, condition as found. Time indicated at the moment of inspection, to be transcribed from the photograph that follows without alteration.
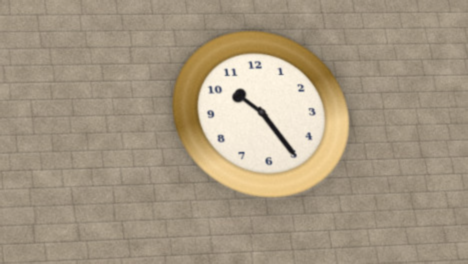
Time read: 10:25
